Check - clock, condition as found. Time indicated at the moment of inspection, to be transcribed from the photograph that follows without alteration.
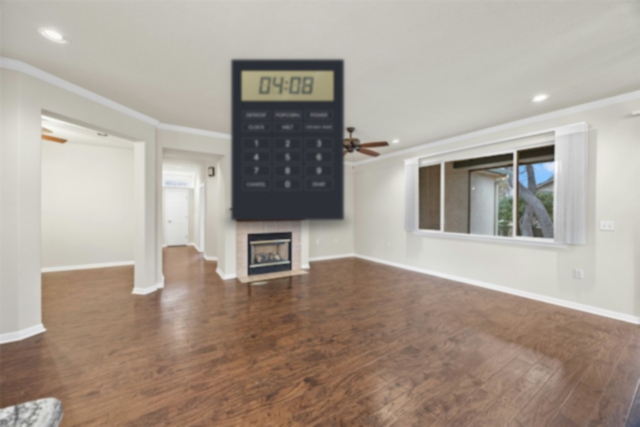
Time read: 4:08
